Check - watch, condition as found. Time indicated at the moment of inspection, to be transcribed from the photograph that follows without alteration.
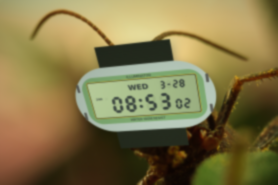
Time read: 8:53:02
